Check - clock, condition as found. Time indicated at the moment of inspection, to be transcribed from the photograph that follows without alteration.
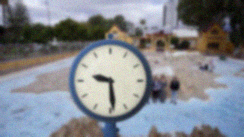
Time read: 9:29
